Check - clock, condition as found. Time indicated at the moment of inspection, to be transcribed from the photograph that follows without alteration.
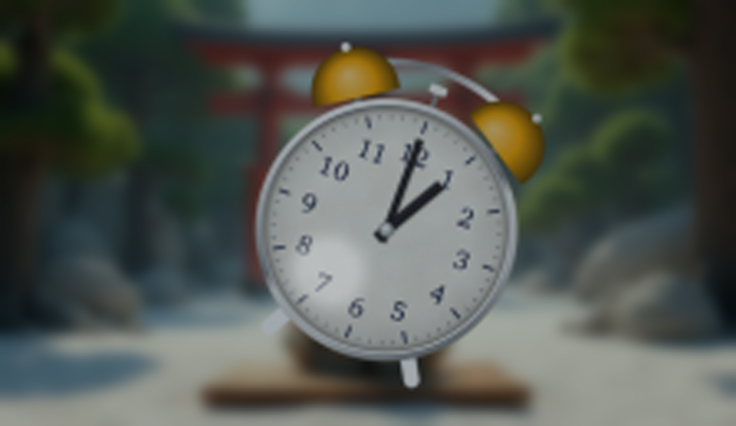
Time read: 1:00
